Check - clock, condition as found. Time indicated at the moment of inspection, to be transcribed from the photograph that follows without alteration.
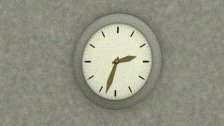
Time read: 2:33
